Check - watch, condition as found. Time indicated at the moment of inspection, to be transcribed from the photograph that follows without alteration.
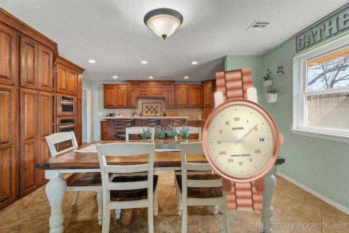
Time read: 9:09
